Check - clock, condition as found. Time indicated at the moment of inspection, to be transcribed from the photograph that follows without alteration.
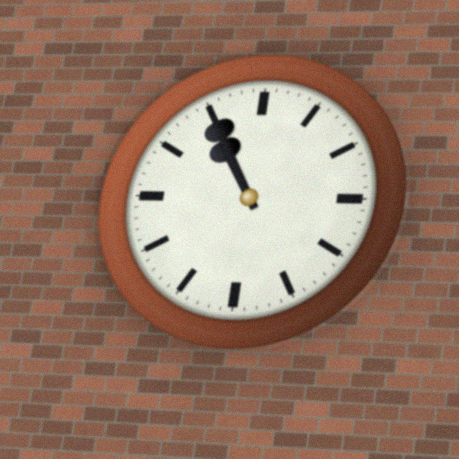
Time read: 10:55
